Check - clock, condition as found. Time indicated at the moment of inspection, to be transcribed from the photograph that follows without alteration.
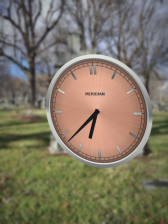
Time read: 6:38
